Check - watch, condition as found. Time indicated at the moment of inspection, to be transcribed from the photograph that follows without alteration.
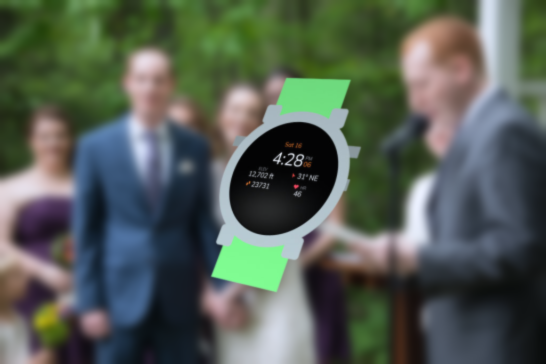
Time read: 4:28
